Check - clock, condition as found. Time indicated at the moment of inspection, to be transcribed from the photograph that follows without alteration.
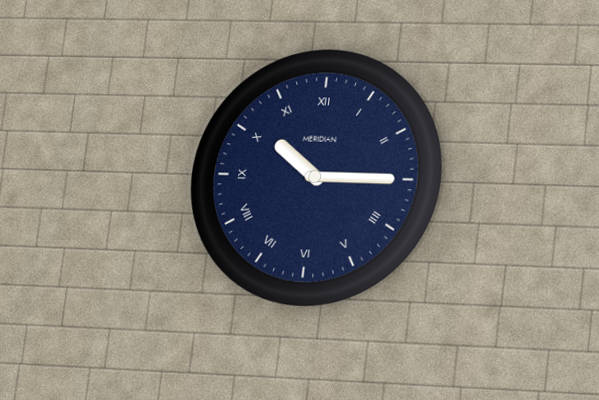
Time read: 10:15
